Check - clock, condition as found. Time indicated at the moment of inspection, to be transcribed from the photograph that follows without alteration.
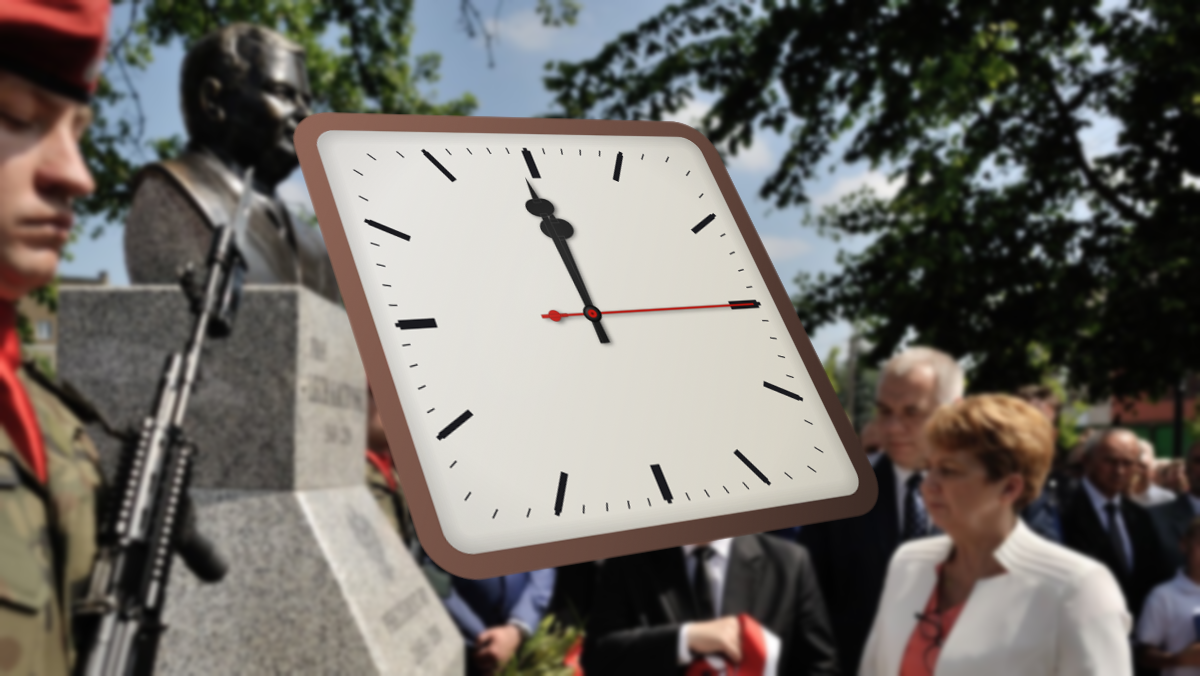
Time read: 11:59:15
